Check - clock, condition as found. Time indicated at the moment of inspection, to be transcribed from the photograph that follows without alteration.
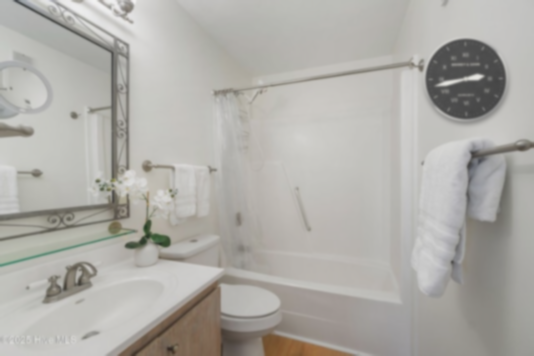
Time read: 2:43
